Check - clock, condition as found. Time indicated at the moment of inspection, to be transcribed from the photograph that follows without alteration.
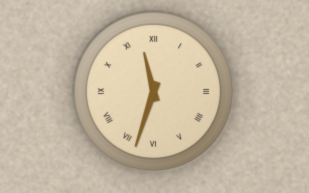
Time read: 11:33
